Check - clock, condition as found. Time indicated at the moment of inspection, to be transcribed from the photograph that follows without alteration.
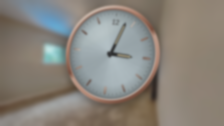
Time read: 3:03
